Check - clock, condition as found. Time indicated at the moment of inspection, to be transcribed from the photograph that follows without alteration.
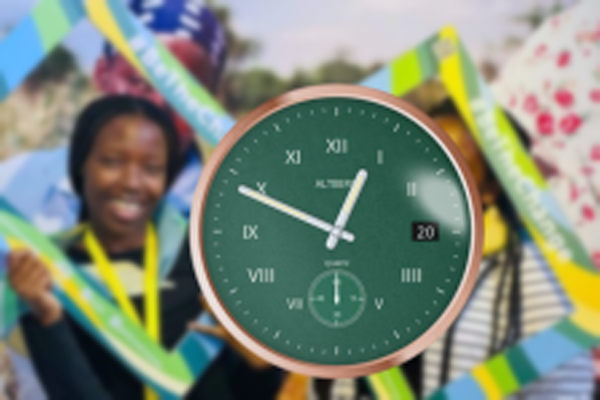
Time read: 12:49
